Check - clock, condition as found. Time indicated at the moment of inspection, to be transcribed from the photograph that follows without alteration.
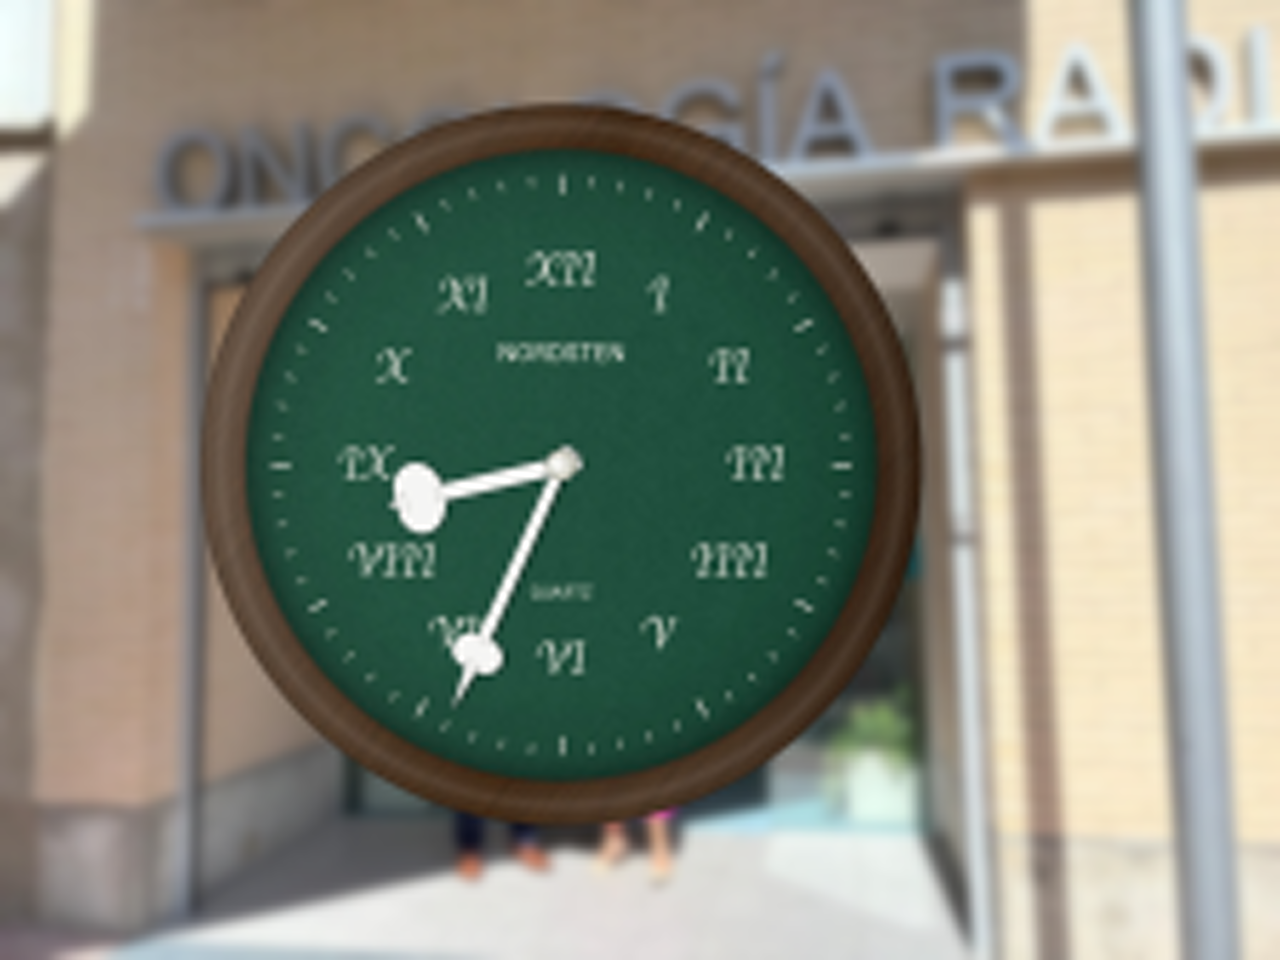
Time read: 8:34
